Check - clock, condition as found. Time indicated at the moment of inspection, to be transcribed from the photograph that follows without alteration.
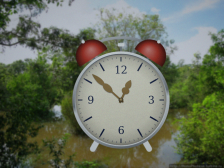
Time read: 12:52
